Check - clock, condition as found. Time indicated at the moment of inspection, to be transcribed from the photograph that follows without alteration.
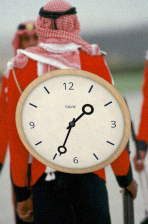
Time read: 1:34
